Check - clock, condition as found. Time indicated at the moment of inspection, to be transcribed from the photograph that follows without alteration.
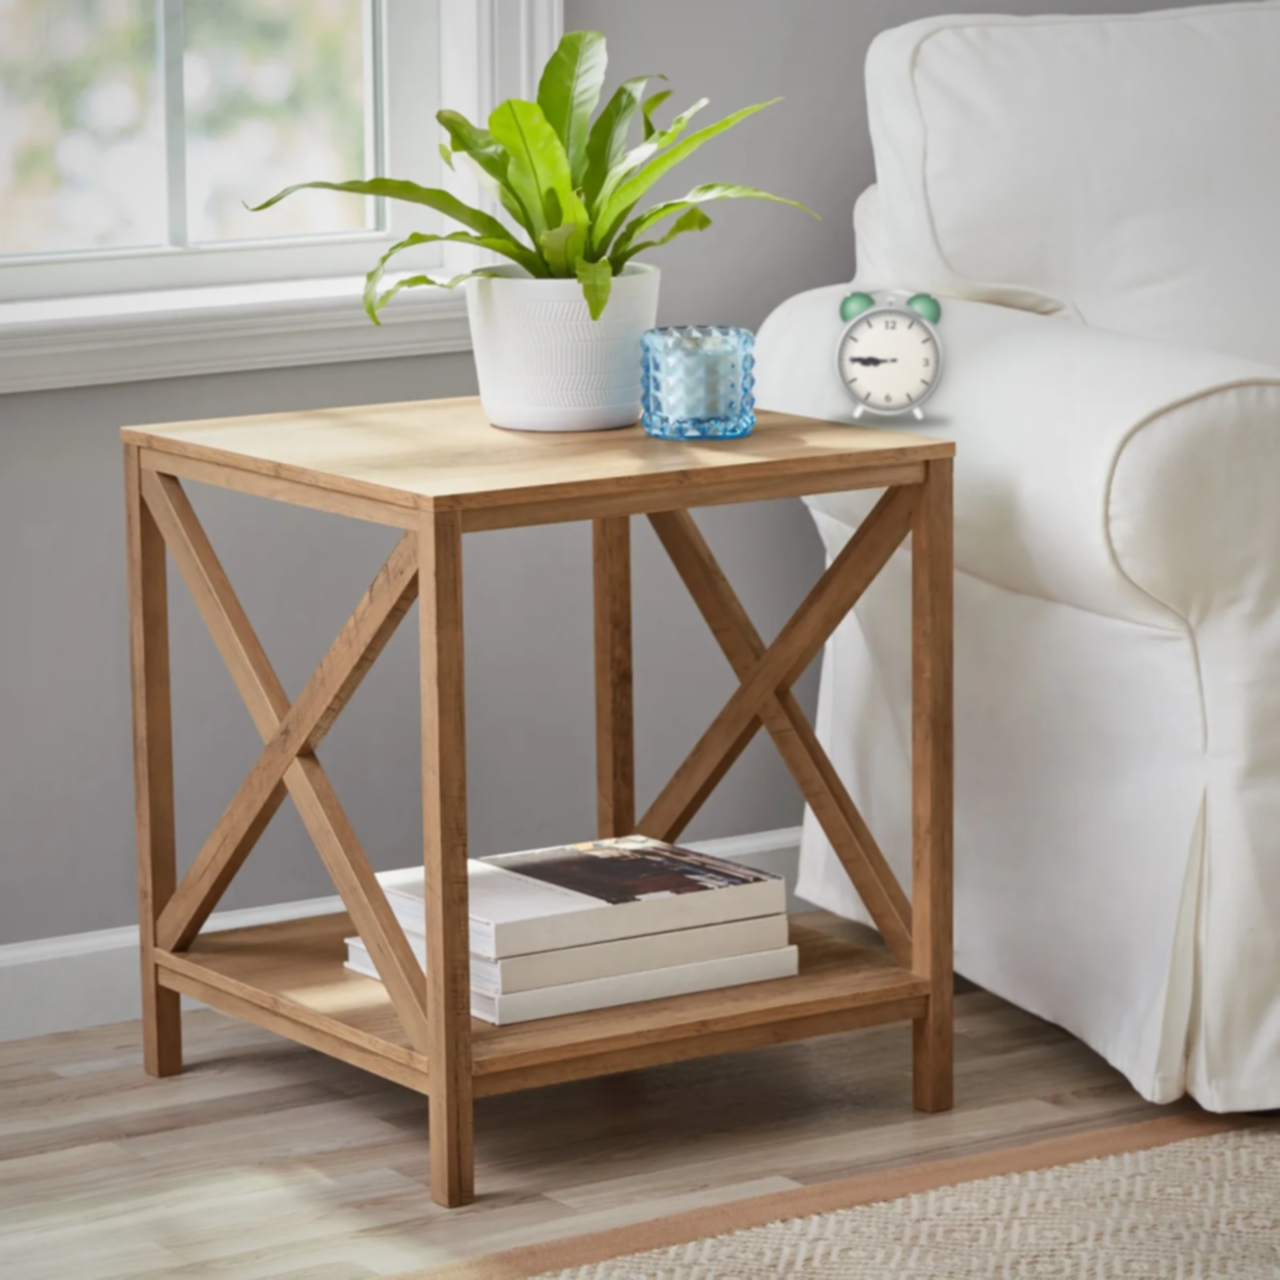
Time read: 8:45
